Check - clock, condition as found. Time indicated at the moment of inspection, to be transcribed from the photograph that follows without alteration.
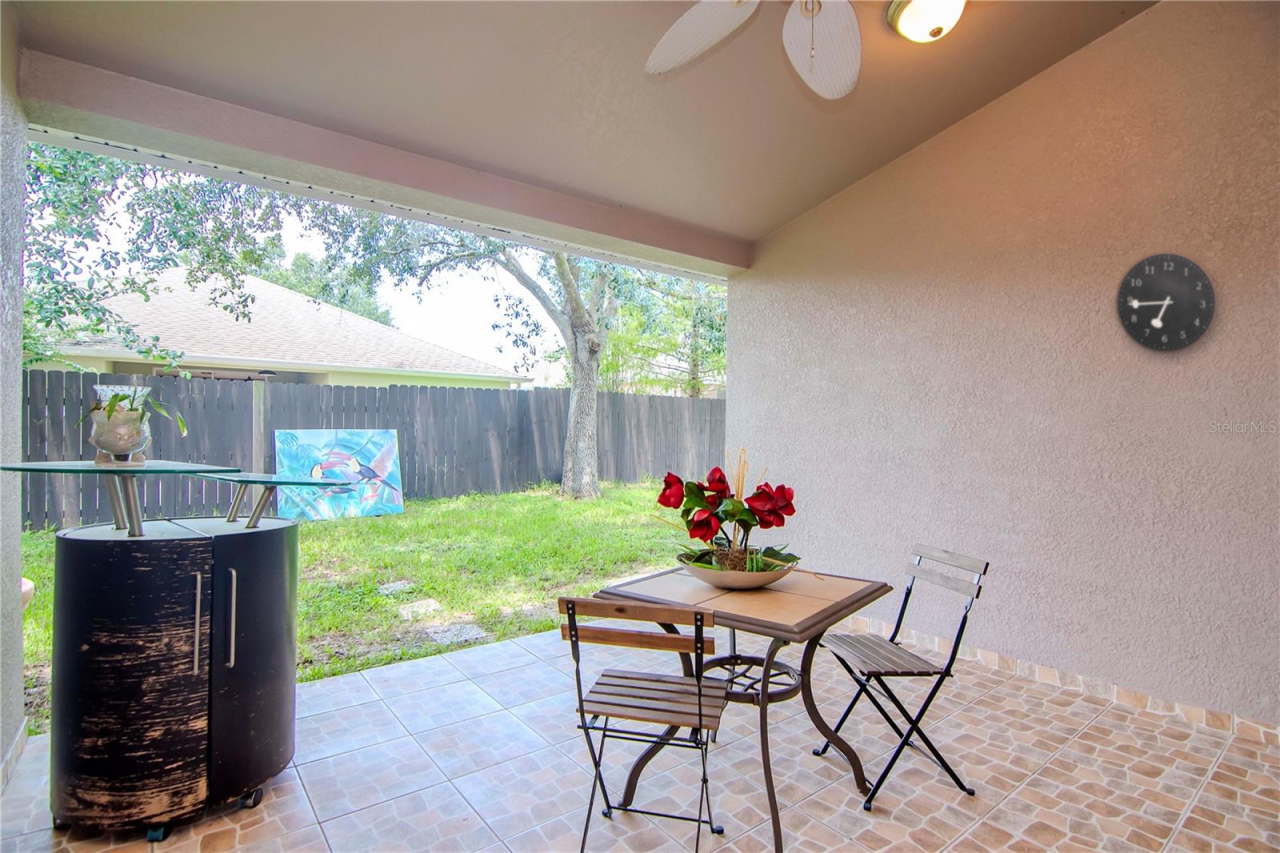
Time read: 6:44
